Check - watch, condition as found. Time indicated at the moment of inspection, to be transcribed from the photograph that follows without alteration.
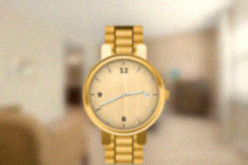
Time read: 2:41
